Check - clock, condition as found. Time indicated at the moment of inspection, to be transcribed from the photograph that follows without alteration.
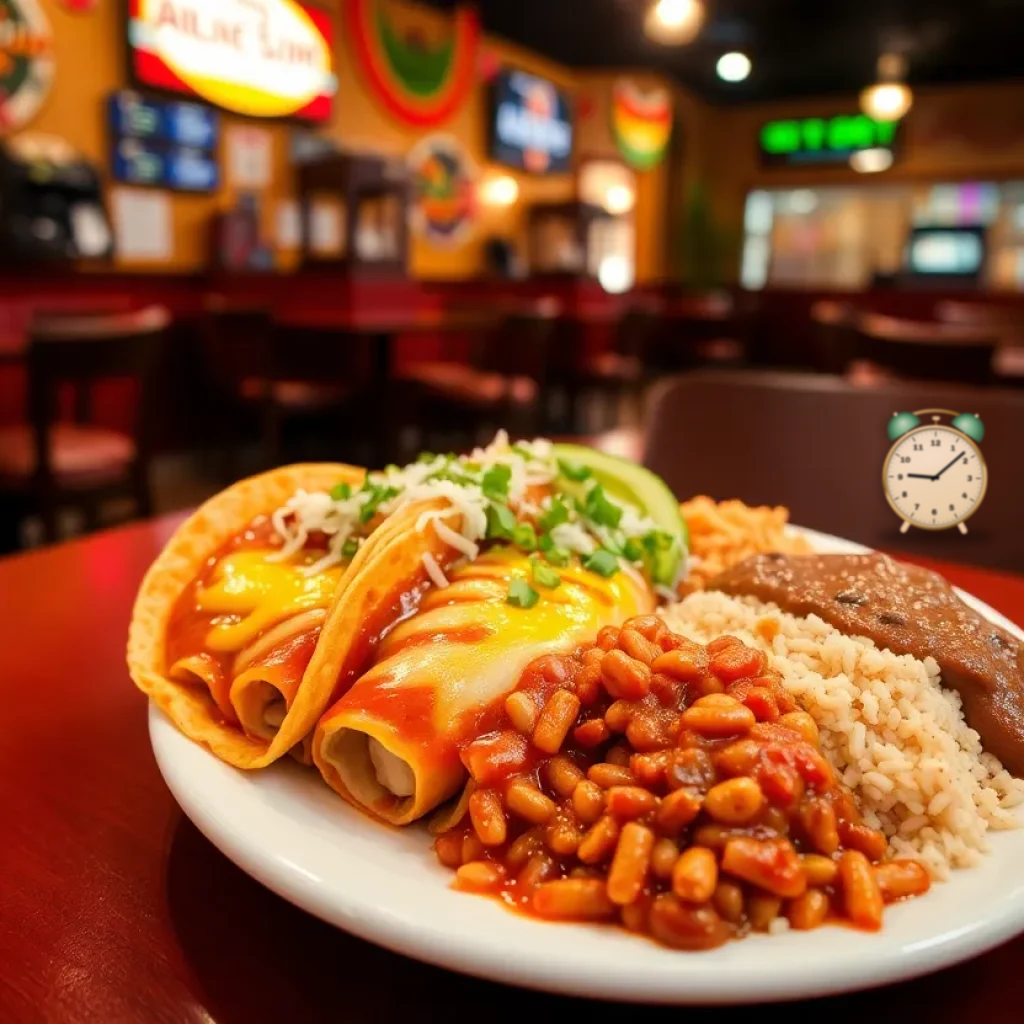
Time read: 9:08
